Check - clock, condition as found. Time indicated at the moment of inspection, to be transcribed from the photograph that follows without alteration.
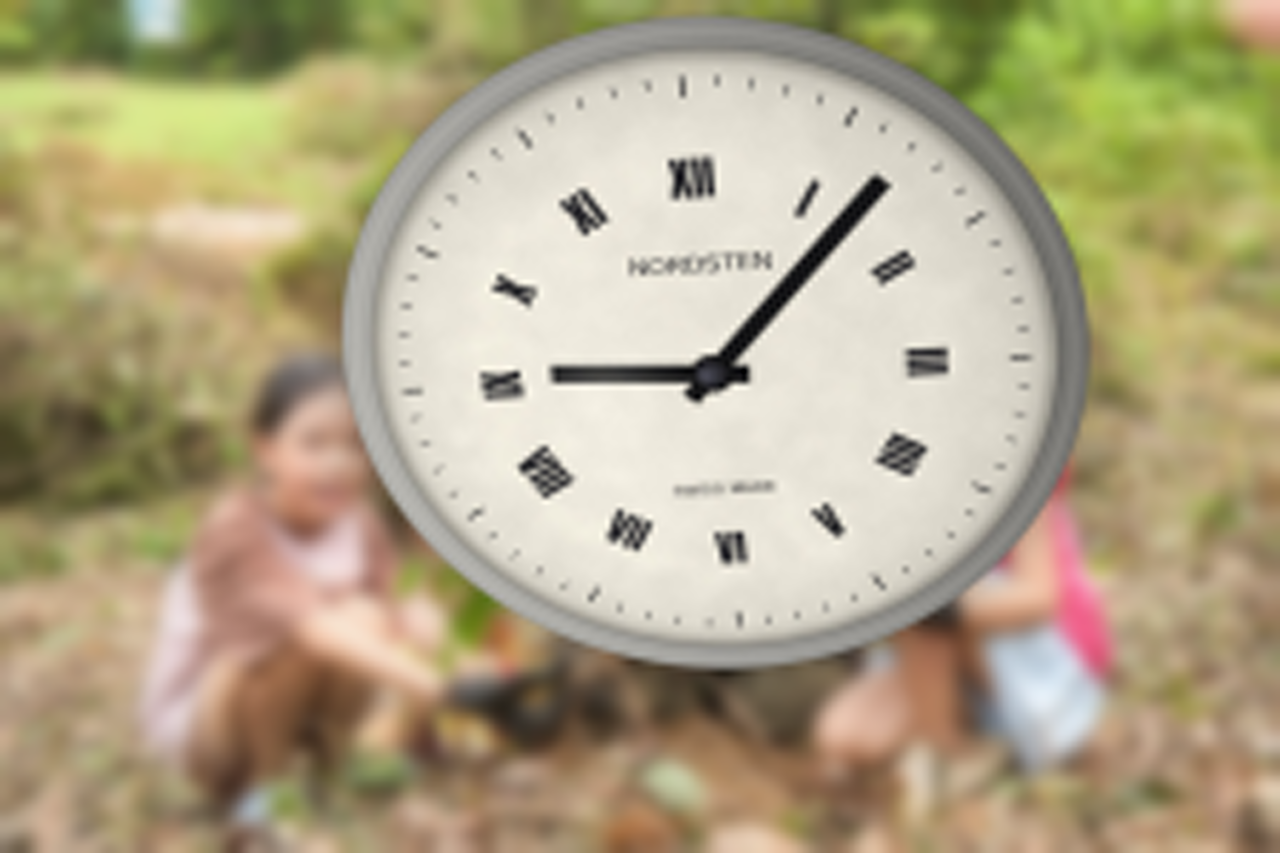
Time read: 9:07
